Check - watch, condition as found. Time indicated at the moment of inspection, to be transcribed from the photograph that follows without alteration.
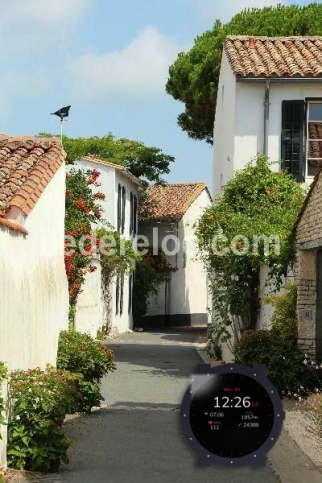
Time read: 12:26
